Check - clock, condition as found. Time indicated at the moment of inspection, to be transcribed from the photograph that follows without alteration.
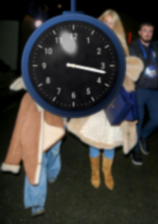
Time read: 3:17
